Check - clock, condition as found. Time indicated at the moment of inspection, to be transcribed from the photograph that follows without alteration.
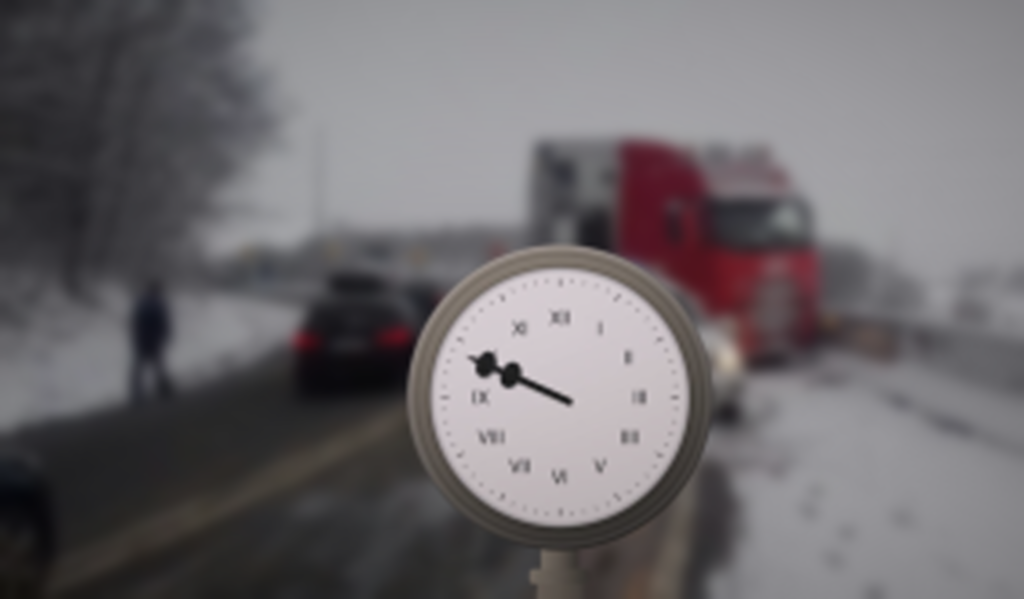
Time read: 9:49
